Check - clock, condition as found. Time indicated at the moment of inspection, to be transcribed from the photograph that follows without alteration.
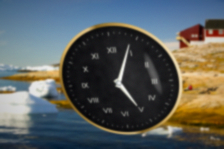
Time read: 5:04
